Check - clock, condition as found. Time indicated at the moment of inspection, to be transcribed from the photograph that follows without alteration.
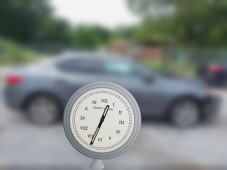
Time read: 12:33
